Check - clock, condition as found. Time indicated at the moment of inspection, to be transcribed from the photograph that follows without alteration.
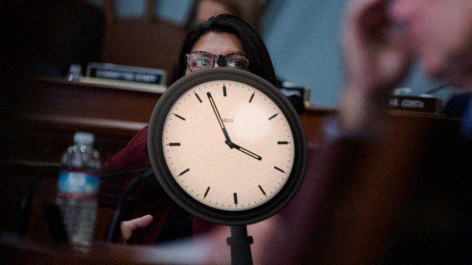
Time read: 3:57
